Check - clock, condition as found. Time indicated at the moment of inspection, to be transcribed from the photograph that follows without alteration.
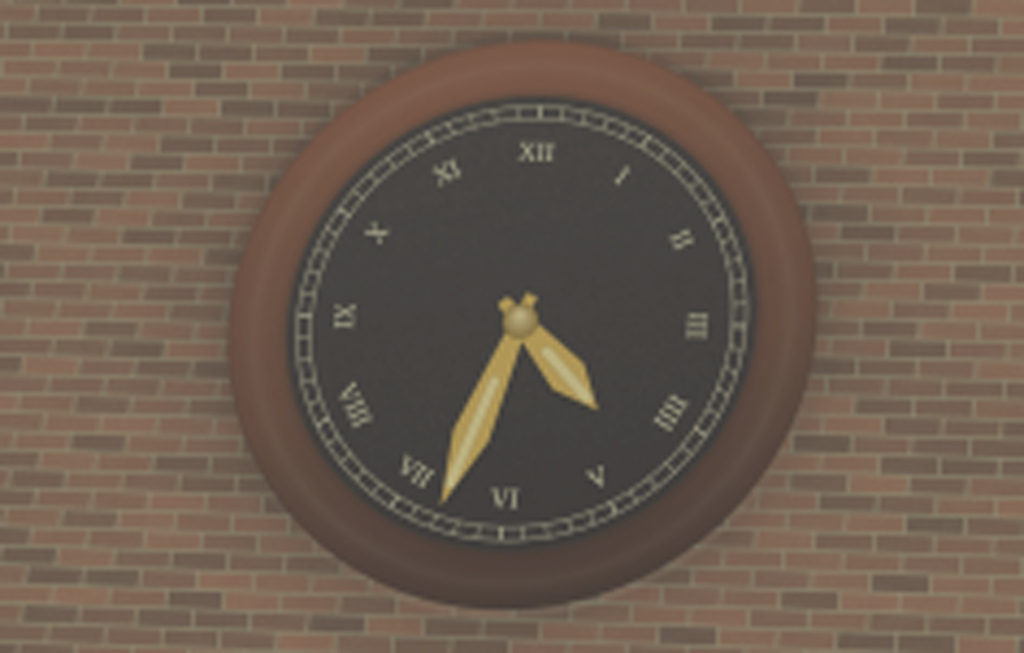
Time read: 4:33
